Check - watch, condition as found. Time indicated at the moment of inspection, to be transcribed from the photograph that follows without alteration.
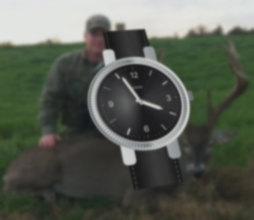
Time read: 3:56
